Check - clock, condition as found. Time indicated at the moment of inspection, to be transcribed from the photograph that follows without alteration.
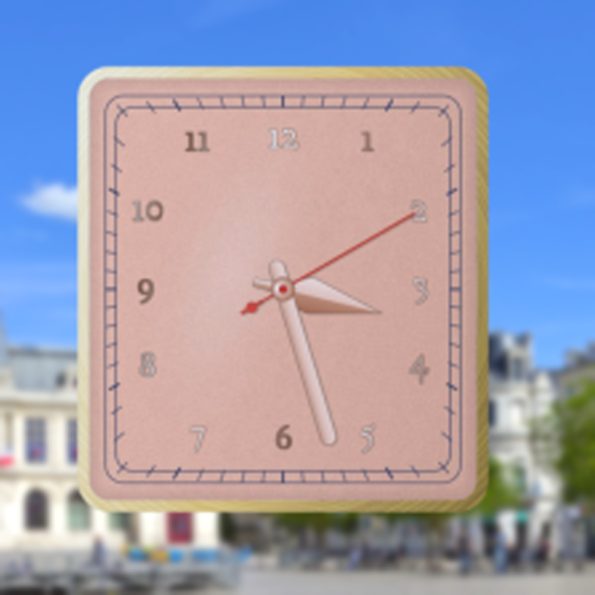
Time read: 3:27:10
